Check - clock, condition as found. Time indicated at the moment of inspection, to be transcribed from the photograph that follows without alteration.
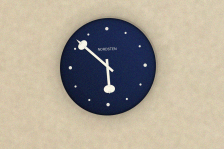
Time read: 5:52
